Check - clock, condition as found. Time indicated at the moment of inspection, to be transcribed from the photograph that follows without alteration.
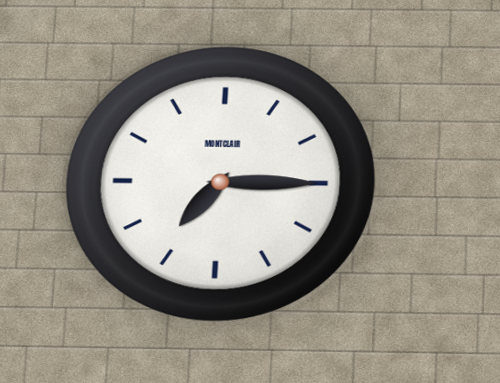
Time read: 7:15
